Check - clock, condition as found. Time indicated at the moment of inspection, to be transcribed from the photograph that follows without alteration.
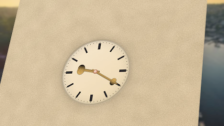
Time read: 9:20
